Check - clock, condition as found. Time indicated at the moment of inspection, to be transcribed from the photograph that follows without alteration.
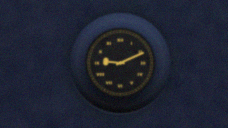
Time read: 9:11
